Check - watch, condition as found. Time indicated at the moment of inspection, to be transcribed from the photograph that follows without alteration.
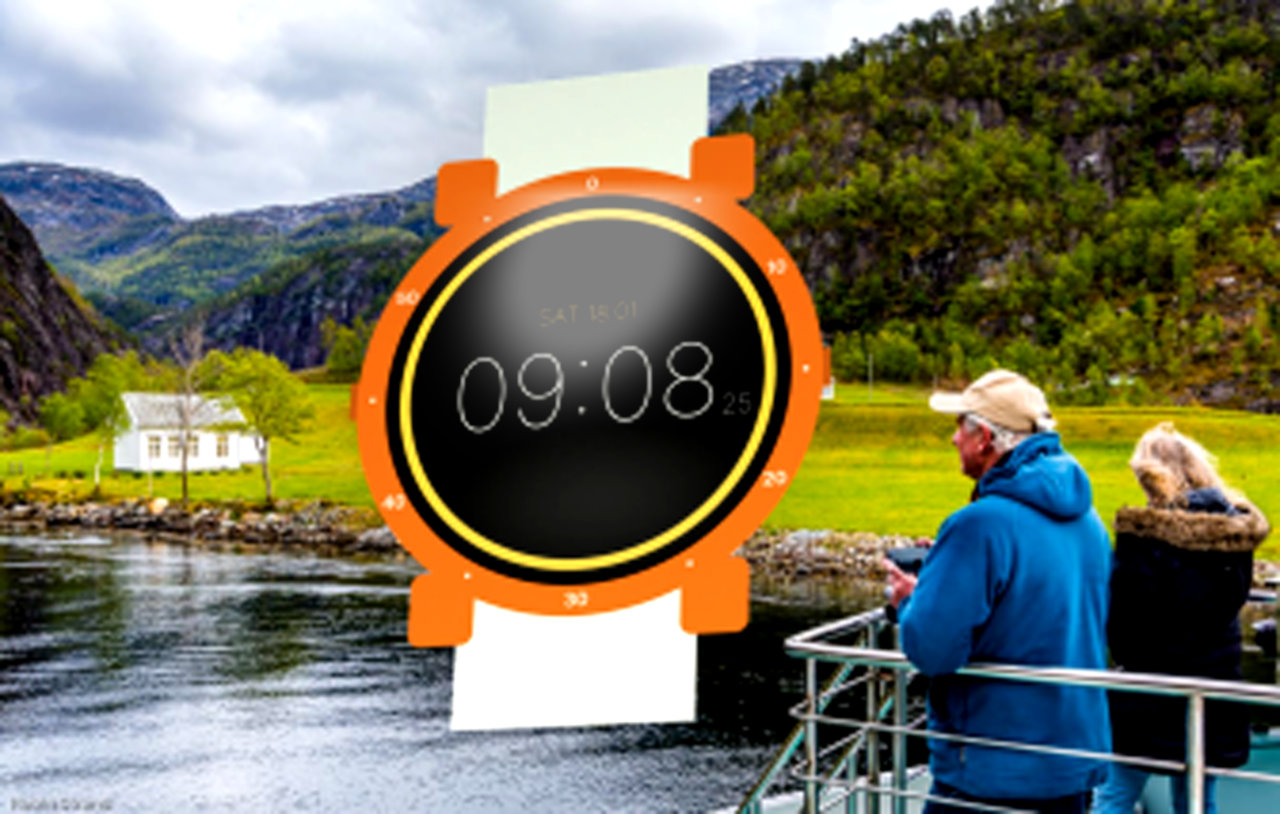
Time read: 9:08
